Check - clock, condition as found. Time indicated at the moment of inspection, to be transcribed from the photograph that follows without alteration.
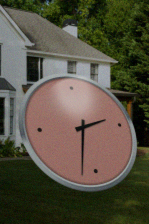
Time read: 2:33
